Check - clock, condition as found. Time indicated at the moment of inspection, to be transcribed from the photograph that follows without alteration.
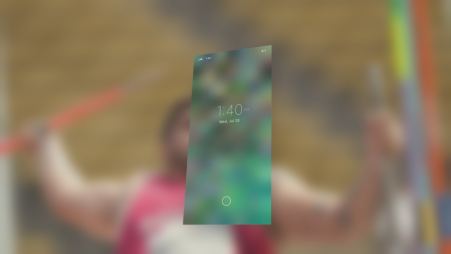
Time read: 1:40
